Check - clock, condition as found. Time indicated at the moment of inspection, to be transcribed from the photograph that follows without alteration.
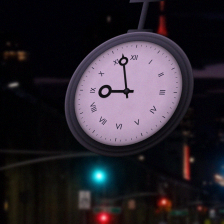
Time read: 8:57
